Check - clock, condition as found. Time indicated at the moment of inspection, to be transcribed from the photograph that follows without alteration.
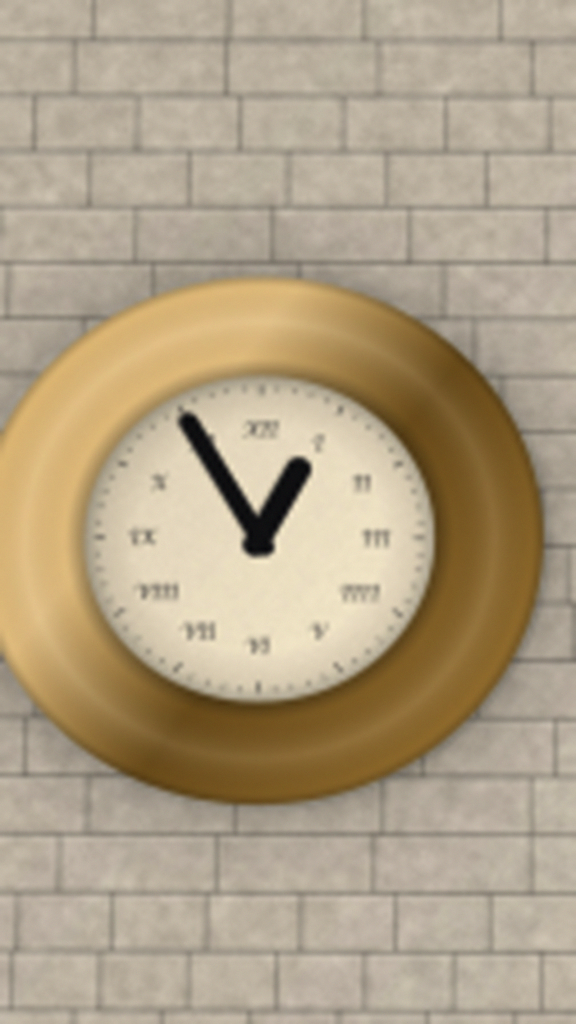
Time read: 12:55
